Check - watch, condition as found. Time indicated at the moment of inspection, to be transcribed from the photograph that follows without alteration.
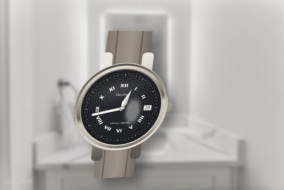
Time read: 12:43
